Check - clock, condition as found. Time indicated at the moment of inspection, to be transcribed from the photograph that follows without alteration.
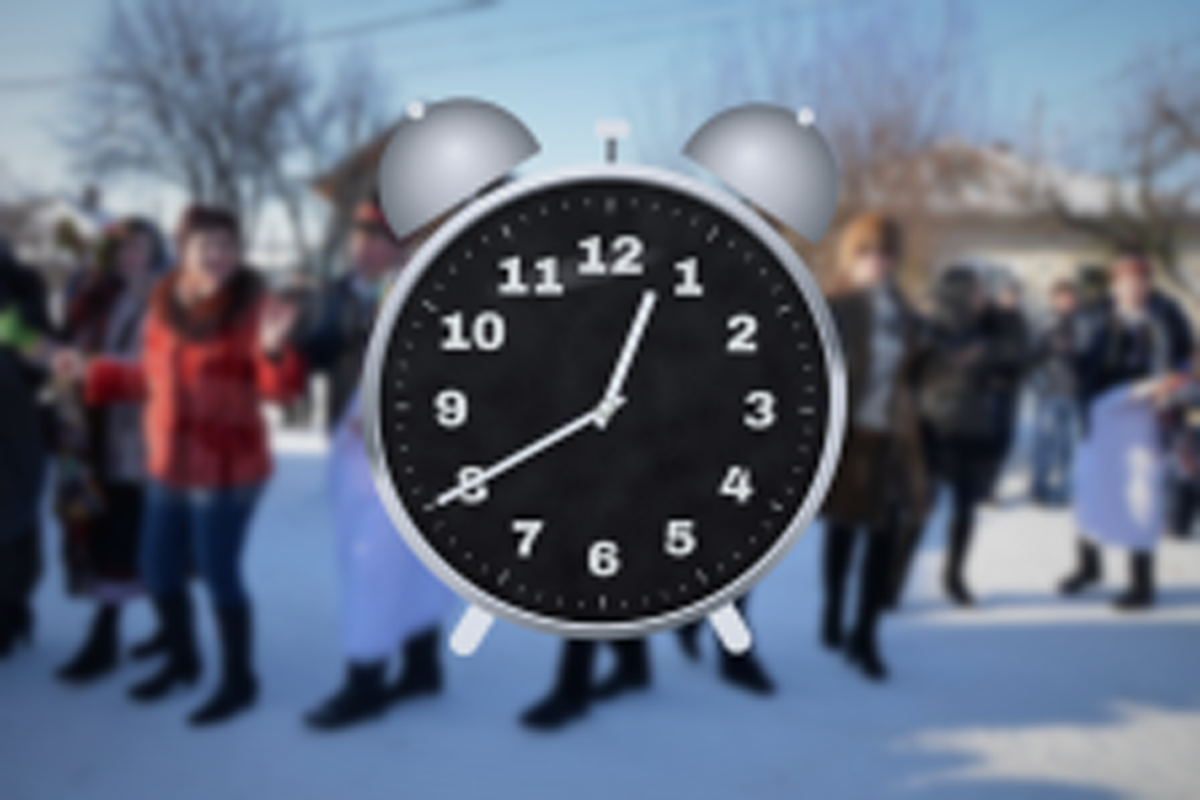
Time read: 12:40
